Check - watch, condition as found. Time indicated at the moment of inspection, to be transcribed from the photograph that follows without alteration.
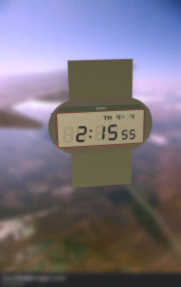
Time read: 2:15:55
